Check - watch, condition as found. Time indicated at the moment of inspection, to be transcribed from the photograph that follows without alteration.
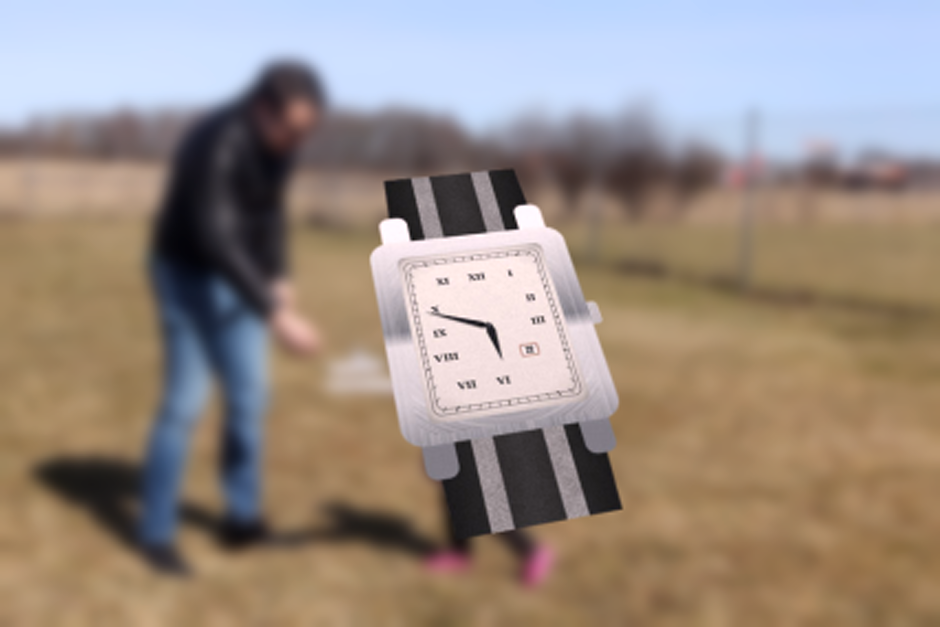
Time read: 5:49
